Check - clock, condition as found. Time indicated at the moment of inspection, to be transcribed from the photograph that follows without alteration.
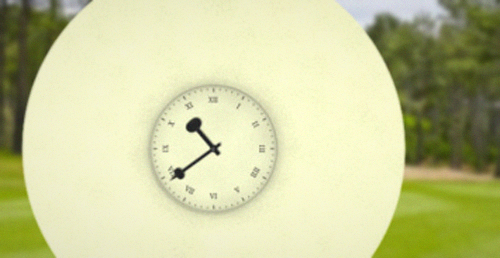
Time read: 10:39
